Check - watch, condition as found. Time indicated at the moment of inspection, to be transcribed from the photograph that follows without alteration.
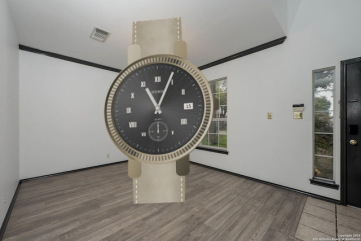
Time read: 11:04
